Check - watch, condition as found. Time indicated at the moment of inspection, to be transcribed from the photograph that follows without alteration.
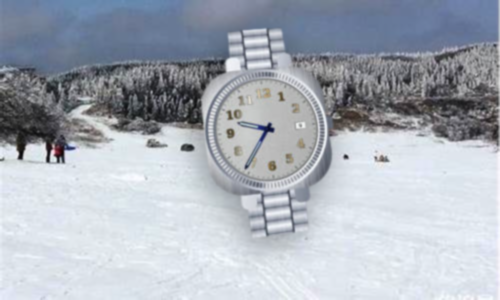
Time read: 9:36
